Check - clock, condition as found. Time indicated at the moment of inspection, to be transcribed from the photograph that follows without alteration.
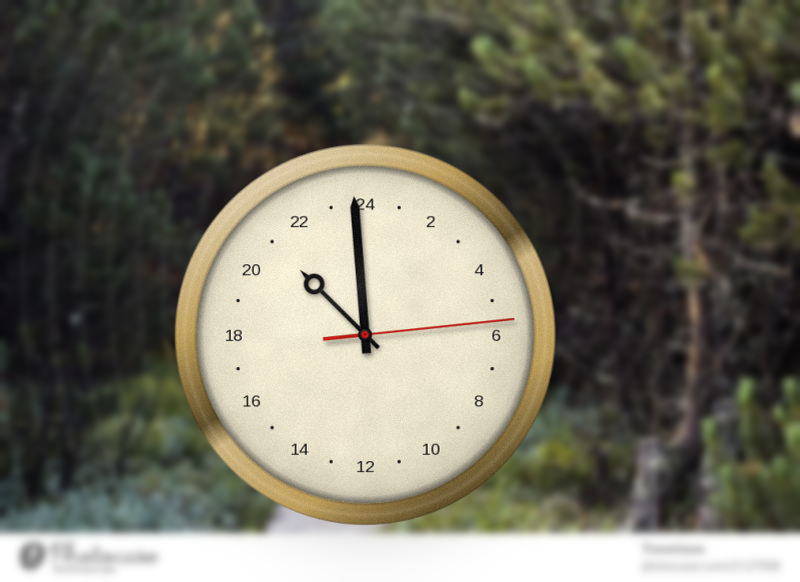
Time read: 20:59:14
